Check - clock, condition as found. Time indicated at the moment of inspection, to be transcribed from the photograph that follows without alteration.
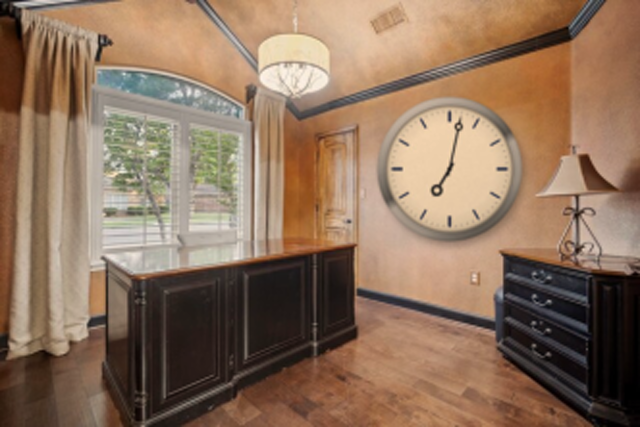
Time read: 7:02
